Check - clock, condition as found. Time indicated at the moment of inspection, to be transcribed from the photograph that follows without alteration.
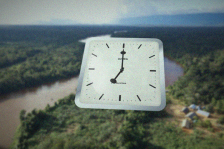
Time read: 7:00
